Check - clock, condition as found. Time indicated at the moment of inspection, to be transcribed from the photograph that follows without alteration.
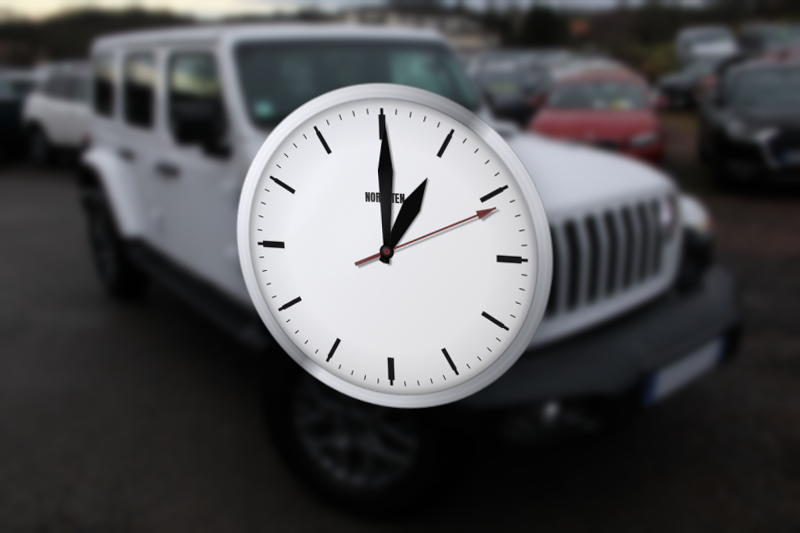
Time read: 1:00:11
